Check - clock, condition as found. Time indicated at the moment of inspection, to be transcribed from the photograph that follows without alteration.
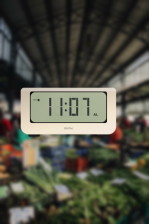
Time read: 11:07
